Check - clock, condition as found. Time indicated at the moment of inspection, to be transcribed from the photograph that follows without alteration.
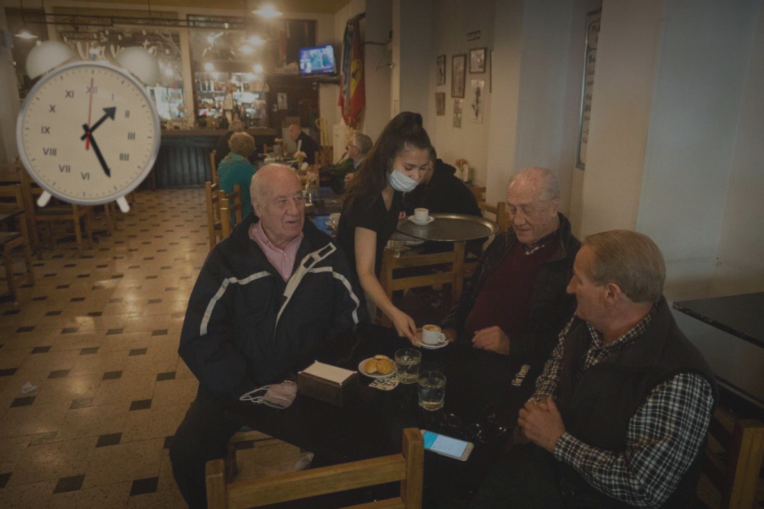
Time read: 1:25:00
